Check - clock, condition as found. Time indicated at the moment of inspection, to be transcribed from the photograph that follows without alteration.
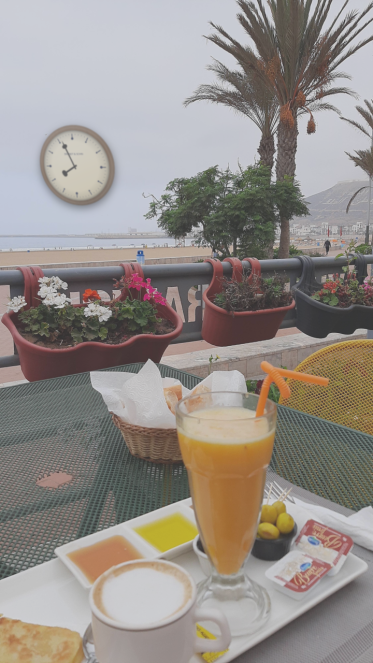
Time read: 7:56
